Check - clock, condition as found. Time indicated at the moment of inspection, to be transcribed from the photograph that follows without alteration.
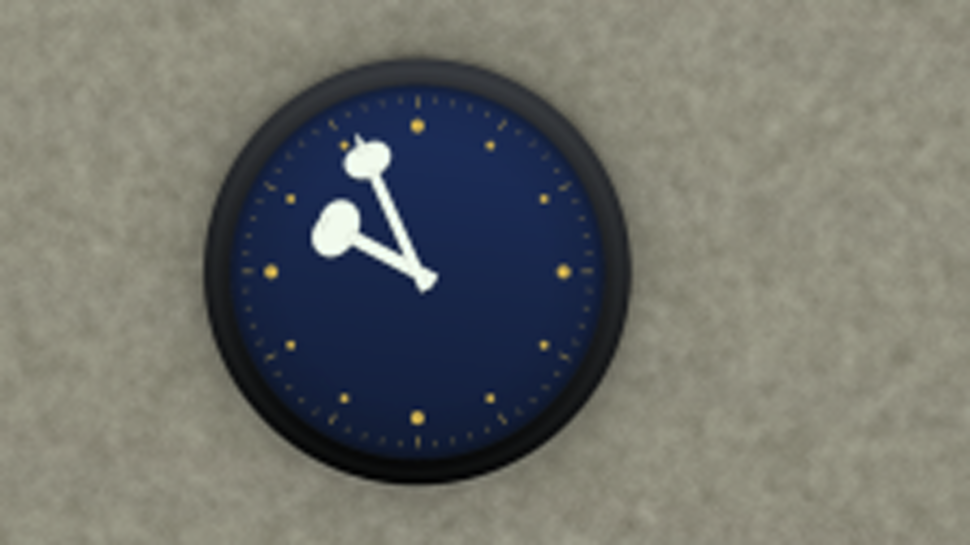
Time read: 9:56
